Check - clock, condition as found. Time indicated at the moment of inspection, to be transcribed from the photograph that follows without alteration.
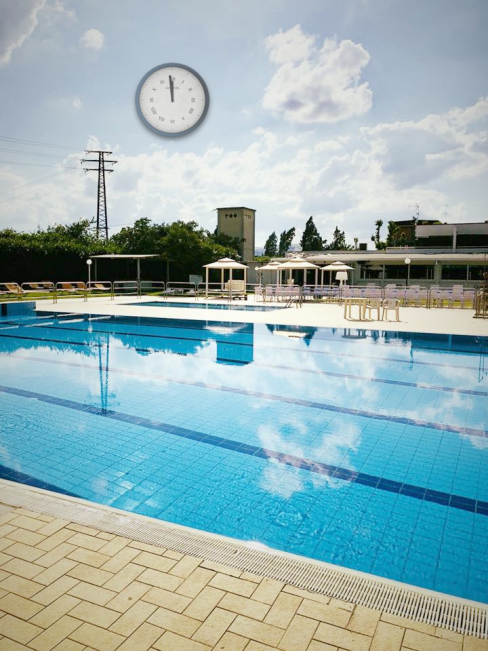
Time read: 11:59
